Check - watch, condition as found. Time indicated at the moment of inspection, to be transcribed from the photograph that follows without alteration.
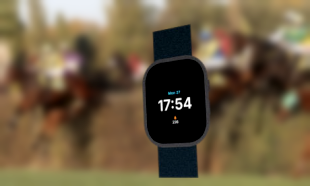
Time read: 17:54
